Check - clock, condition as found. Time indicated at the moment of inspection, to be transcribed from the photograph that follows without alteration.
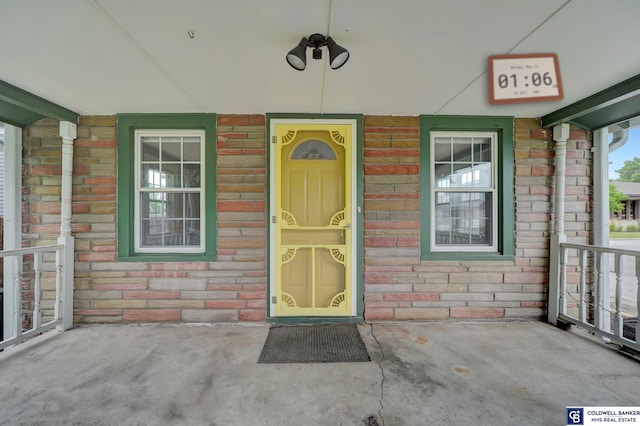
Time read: 1:06
